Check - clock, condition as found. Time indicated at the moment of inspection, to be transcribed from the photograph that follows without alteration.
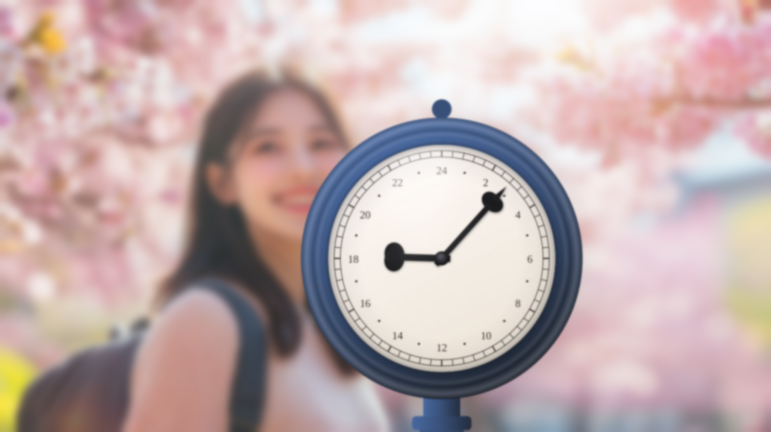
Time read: 18:07
